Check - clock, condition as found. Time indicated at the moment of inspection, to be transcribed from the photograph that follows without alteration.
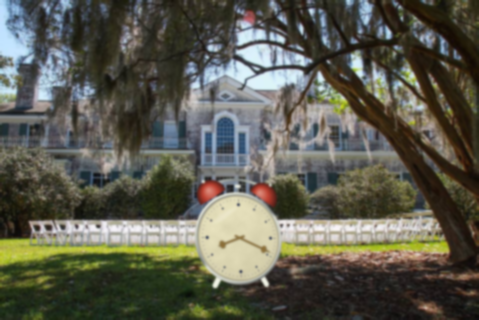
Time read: 8:19
